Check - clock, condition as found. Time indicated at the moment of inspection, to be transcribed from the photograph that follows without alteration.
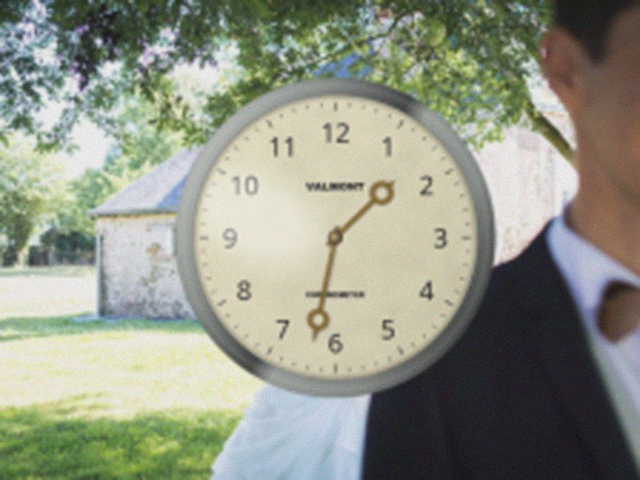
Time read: 1:32
